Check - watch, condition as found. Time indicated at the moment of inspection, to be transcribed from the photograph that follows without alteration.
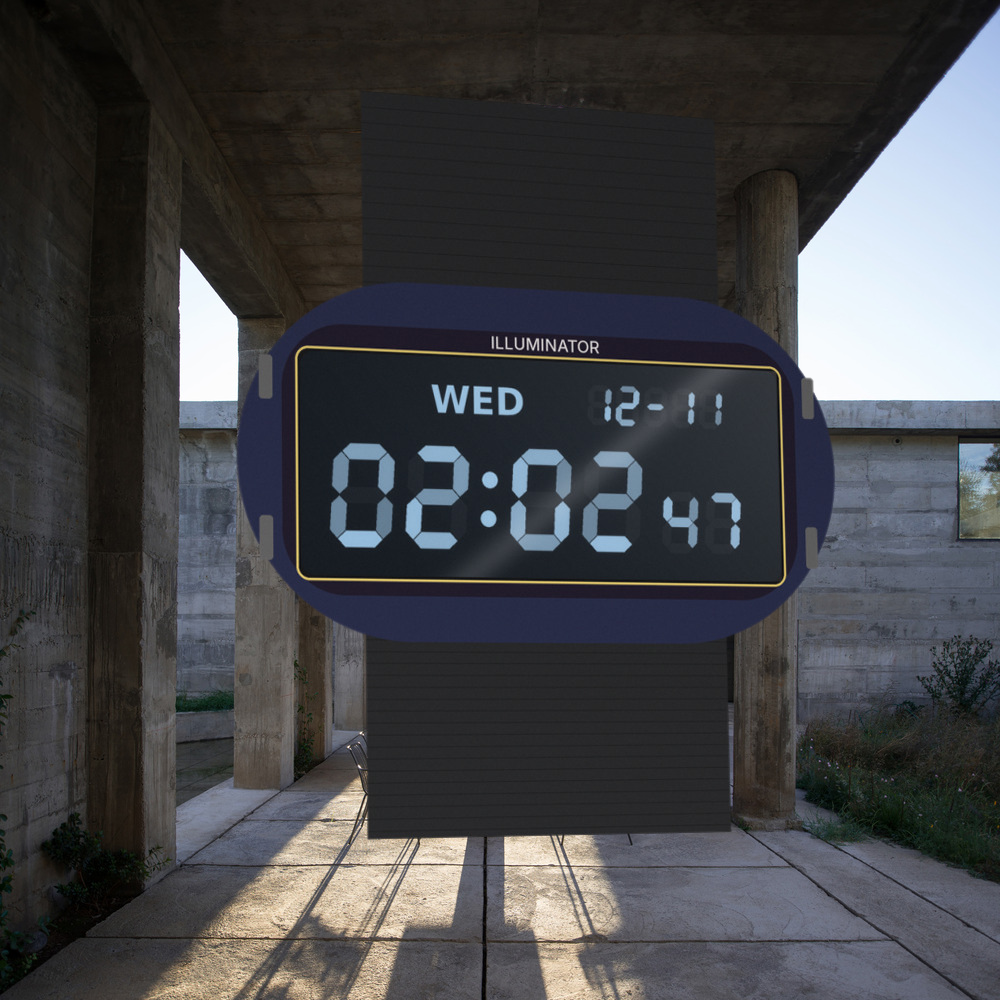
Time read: 2:02:47
